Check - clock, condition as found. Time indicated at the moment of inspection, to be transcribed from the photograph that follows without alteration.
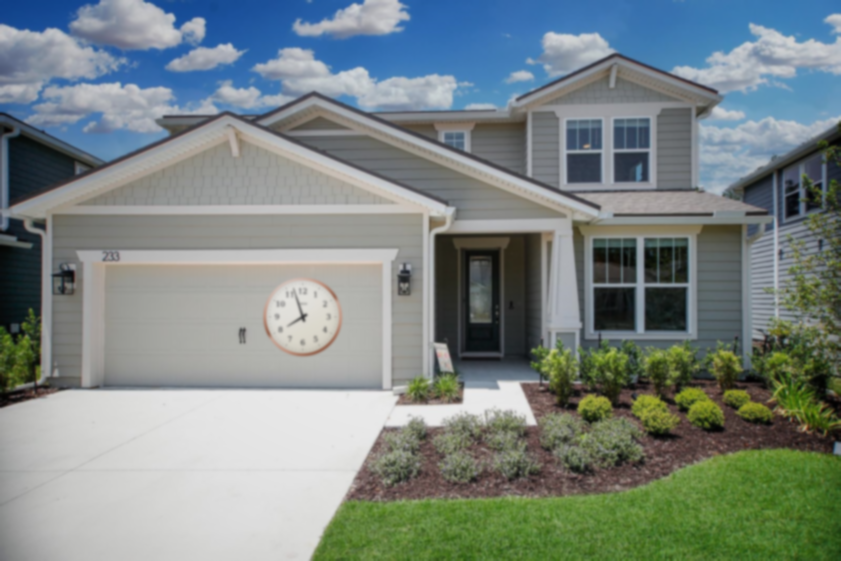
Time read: 7:57
